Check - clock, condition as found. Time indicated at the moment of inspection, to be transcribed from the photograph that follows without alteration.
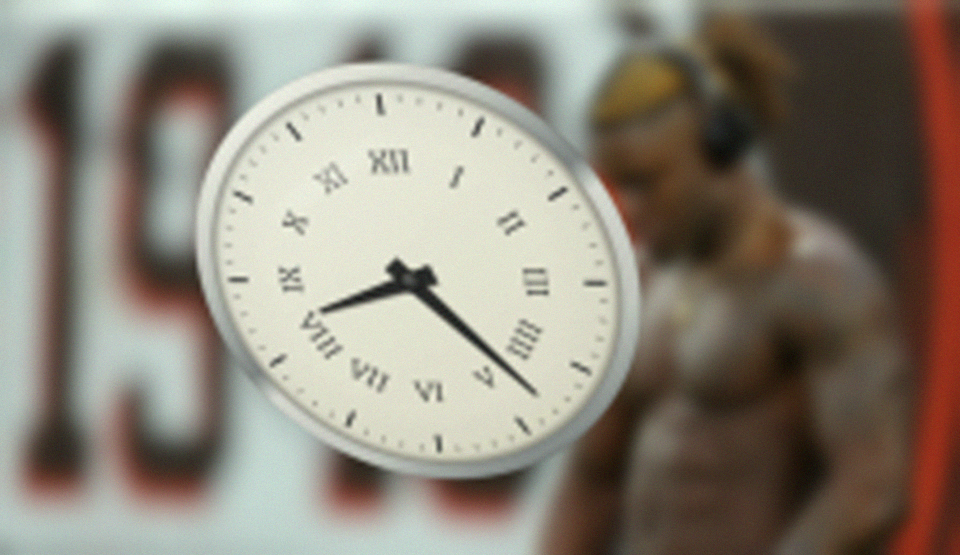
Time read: 8:23
